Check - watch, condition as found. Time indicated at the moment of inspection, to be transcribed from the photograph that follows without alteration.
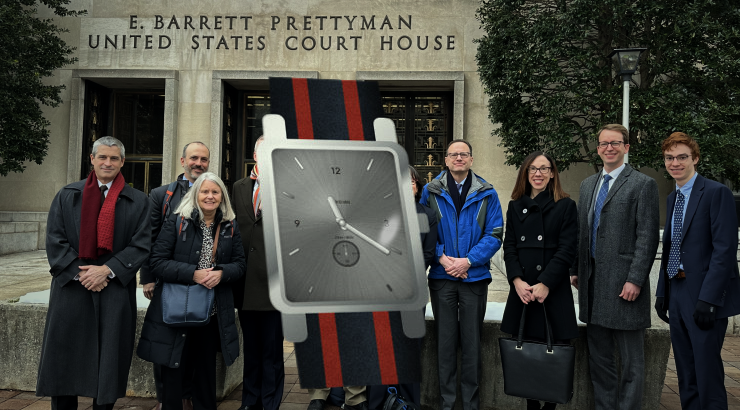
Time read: 11:21
